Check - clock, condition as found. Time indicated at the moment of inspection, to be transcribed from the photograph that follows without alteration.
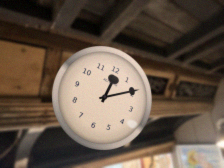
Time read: 12:09
